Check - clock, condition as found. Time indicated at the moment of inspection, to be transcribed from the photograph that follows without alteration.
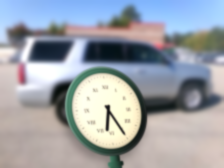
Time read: 6:25
